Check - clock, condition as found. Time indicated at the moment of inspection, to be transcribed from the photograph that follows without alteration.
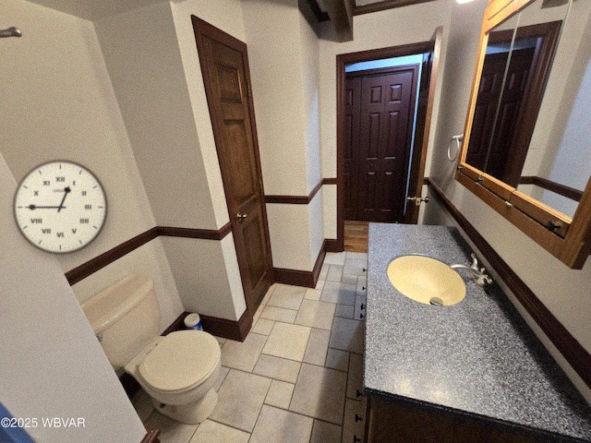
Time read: 12:45
